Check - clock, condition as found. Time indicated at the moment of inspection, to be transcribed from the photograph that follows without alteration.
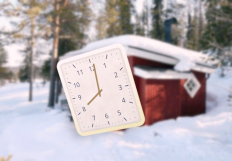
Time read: 8:01
